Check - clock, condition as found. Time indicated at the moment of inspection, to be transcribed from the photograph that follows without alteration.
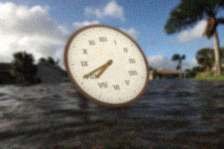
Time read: 7:41
